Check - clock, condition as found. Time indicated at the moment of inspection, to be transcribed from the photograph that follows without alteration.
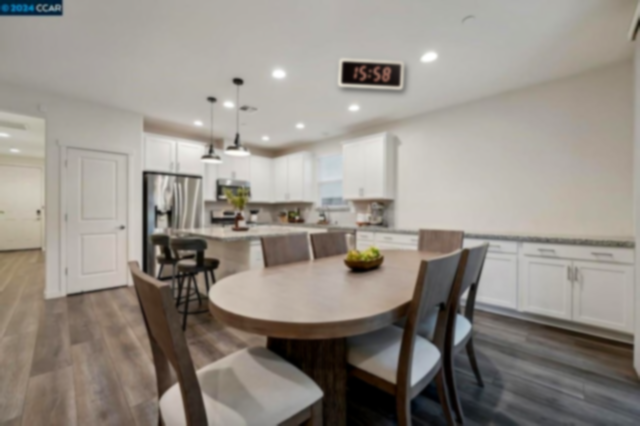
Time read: 15:58
